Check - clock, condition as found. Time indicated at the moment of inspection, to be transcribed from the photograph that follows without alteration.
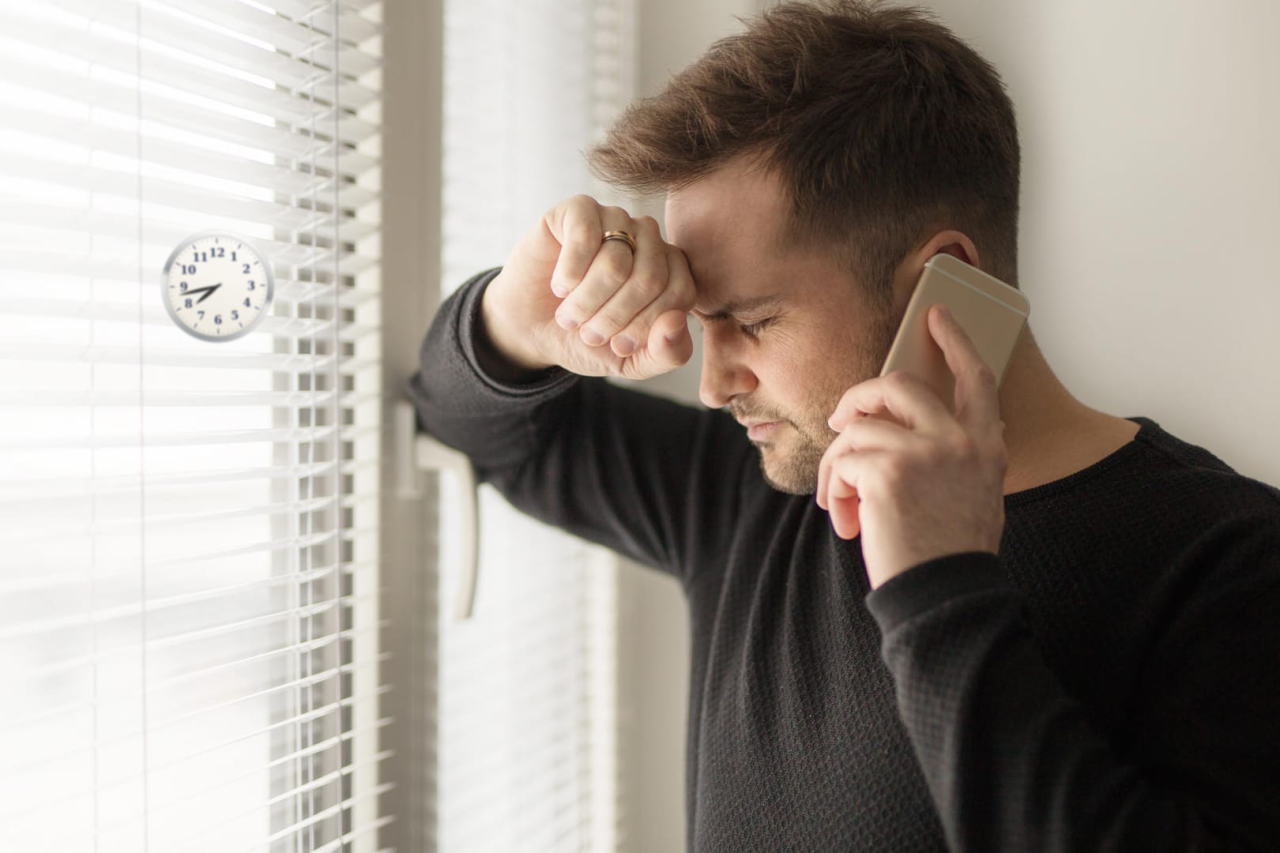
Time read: 7:43
